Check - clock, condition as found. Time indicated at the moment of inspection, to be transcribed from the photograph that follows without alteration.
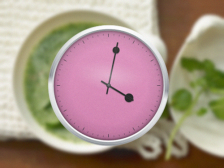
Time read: 4:02
